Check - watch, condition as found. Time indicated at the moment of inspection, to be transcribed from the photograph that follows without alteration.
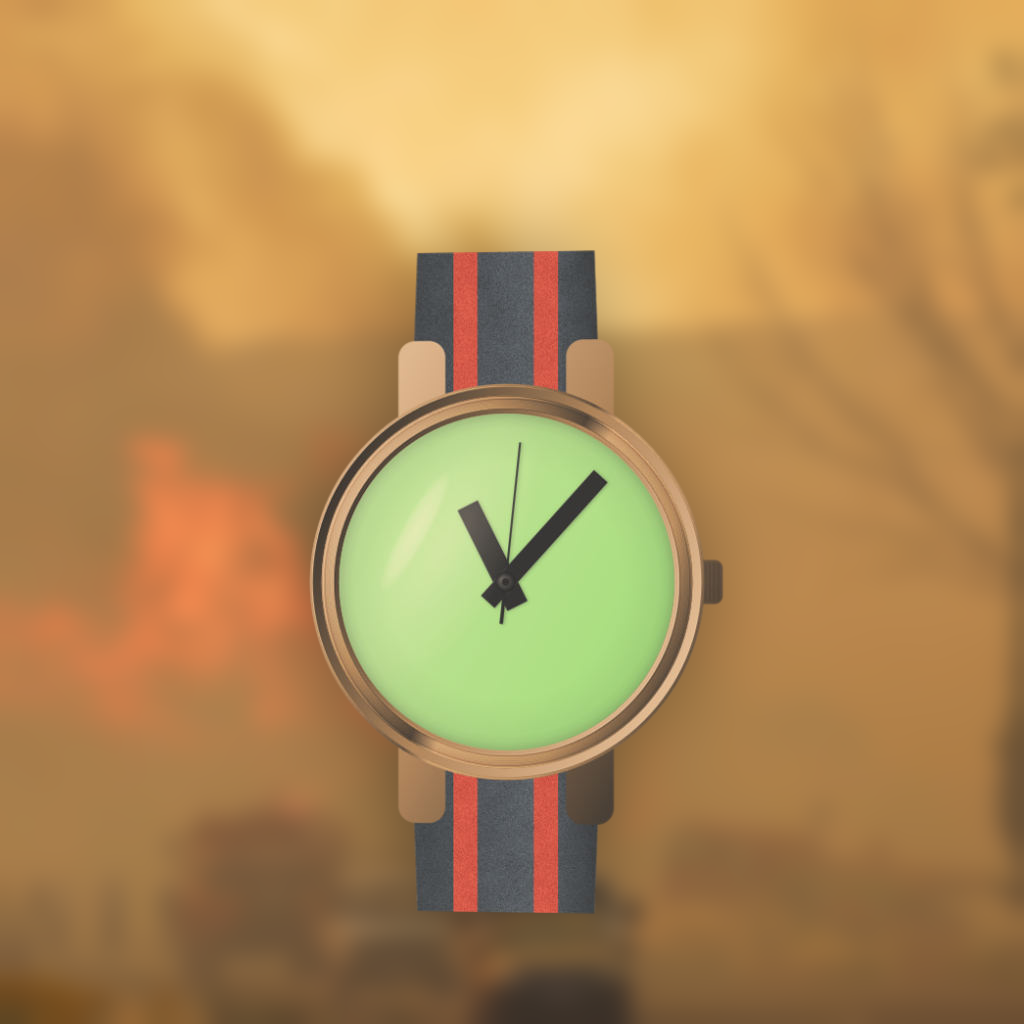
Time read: 11:07:01
